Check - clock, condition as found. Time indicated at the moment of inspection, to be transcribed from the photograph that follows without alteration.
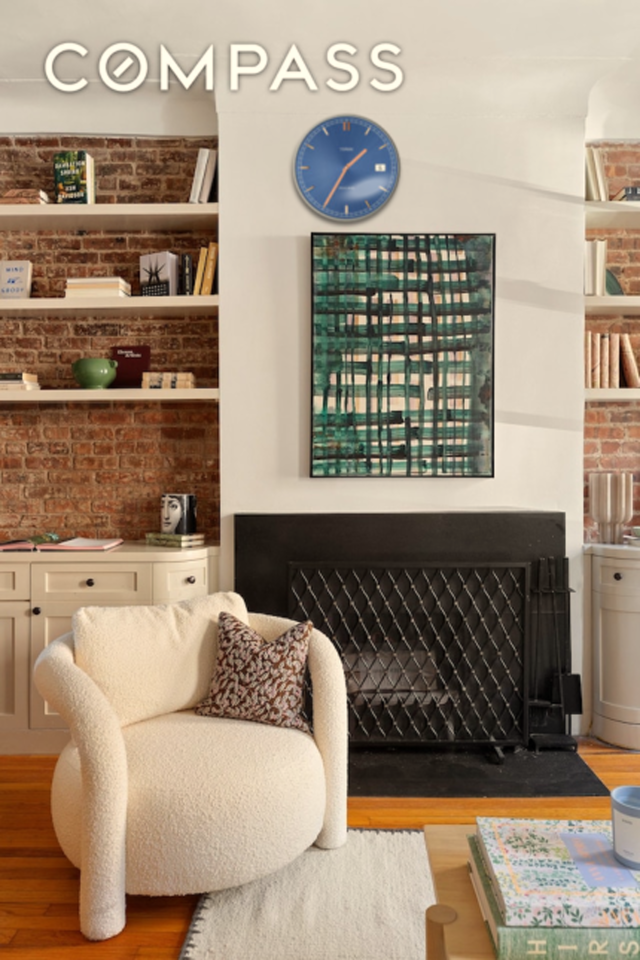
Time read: 1:35
